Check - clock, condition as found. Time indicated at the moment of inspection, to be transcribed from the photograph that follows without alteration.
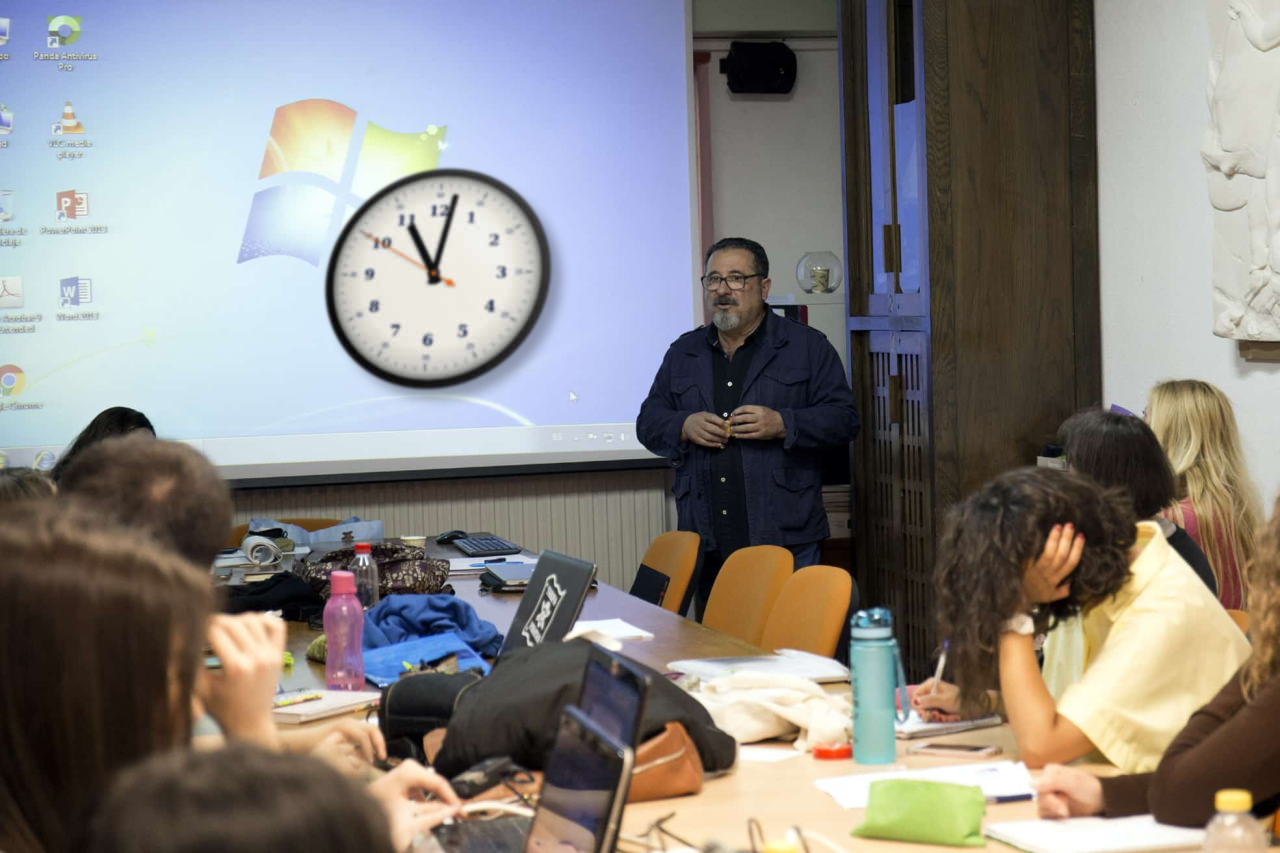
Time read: 11:01:50
